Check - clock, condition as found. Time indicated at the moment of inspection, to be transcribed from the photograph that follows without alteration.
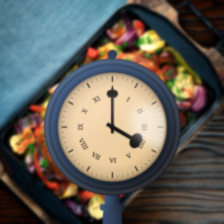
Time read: 4:00
